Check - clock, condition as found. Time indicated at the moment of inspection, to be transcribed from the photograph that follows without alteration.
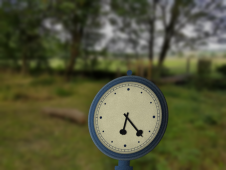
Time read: 6:23
